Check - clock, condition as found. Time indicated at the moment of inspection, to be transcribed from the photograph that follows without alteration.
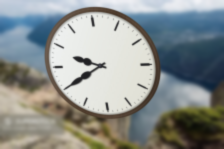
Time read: 9:40
